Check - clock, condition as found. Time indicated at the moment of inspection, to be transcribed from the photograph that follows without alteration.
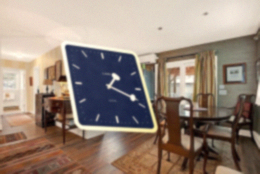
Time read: 1:19
